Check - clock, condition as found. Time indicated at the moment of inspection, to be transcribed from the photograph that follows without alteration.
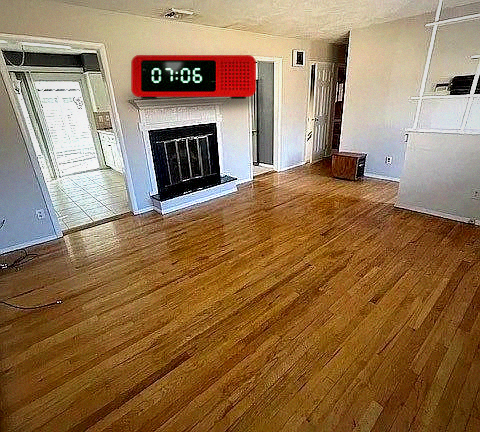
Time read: 7:06
